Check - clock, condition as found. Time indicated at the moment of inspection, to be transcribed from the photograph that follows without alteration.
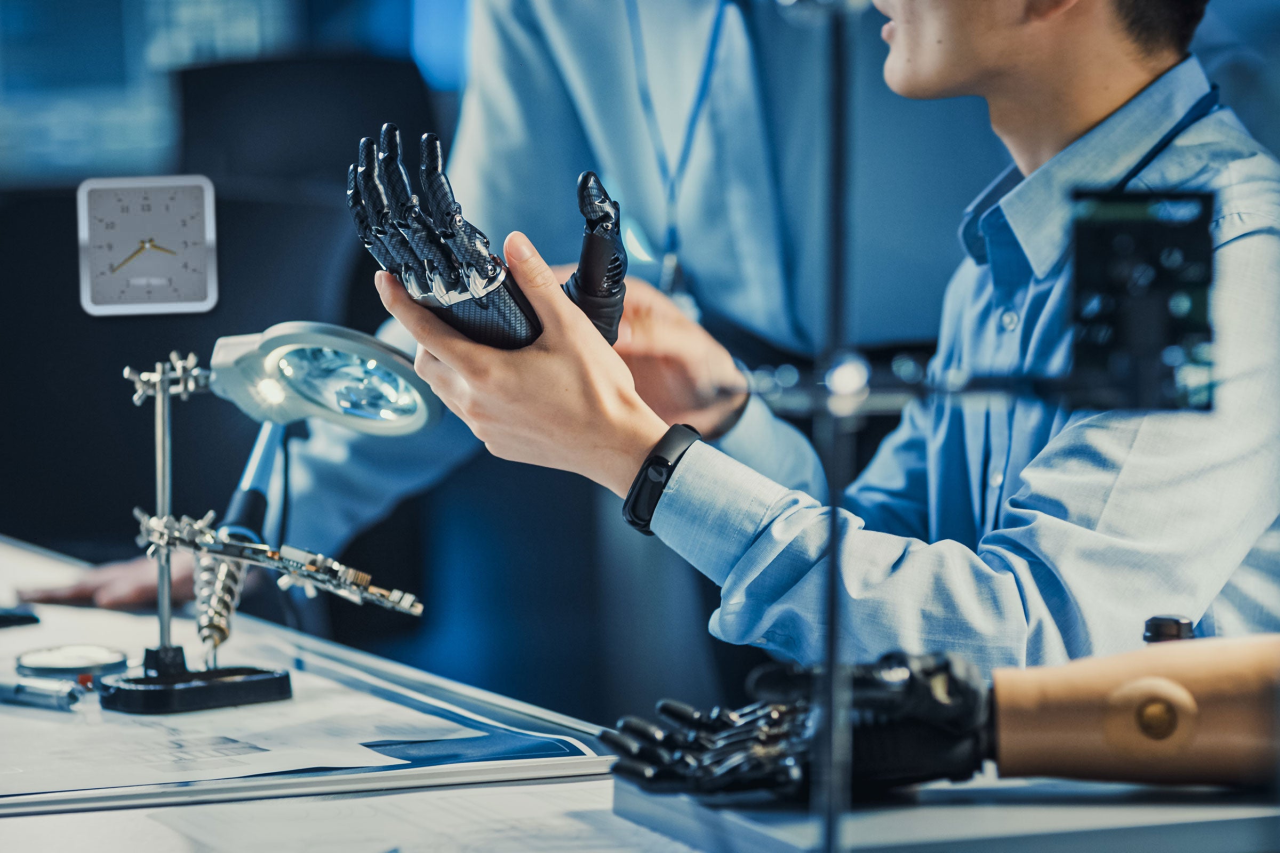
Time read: 3:39
